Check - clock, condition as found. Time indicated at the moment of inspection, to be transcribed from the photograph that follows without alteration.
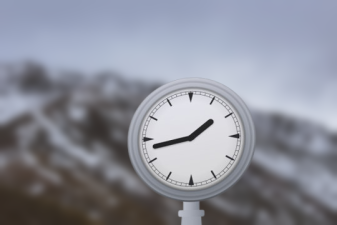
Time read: 1:43
